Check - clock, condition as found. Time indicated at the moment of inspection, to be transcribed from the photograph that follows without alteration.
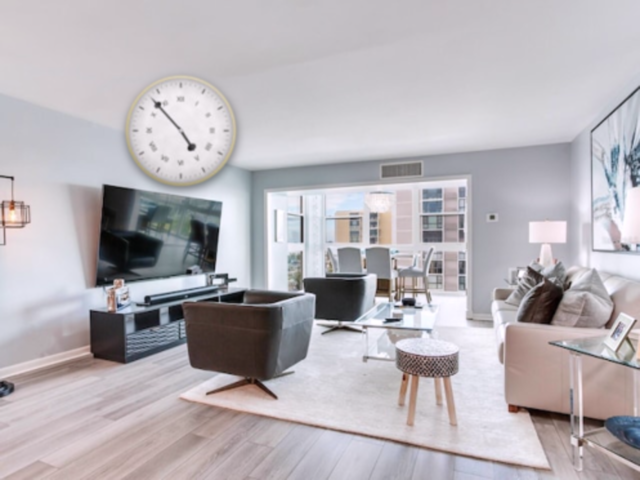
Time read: 4:53
